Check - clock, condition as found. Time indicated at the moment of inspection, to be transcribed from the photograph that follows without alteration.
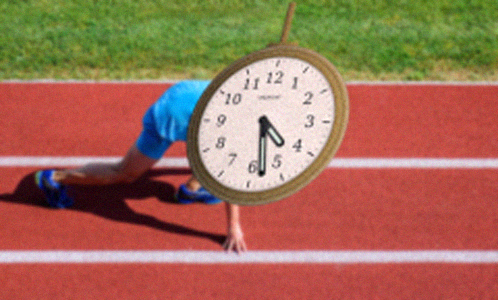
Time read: 4:28
